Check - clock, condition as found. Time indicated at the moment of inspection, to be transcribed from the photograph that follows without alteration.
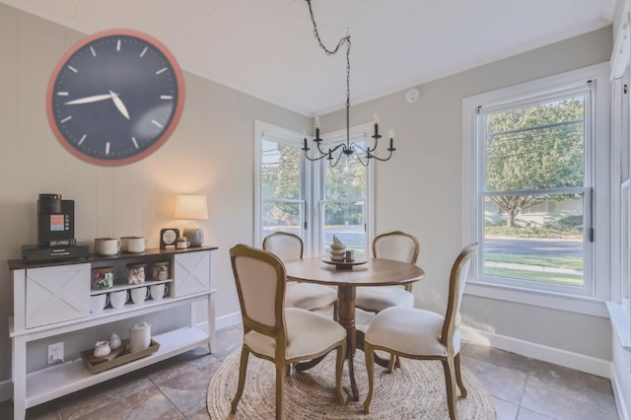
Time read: 4:43
